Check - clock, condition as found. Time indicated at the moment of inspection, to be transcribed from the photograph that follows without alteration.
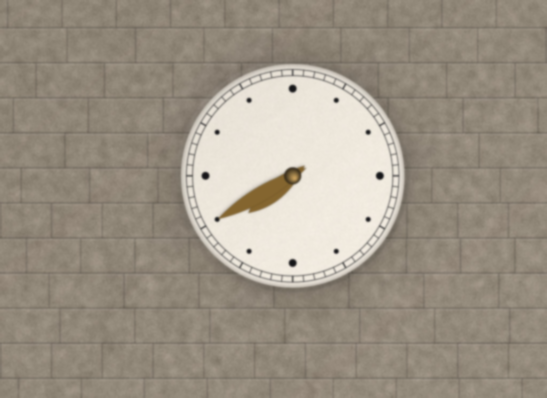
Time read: 7:40
